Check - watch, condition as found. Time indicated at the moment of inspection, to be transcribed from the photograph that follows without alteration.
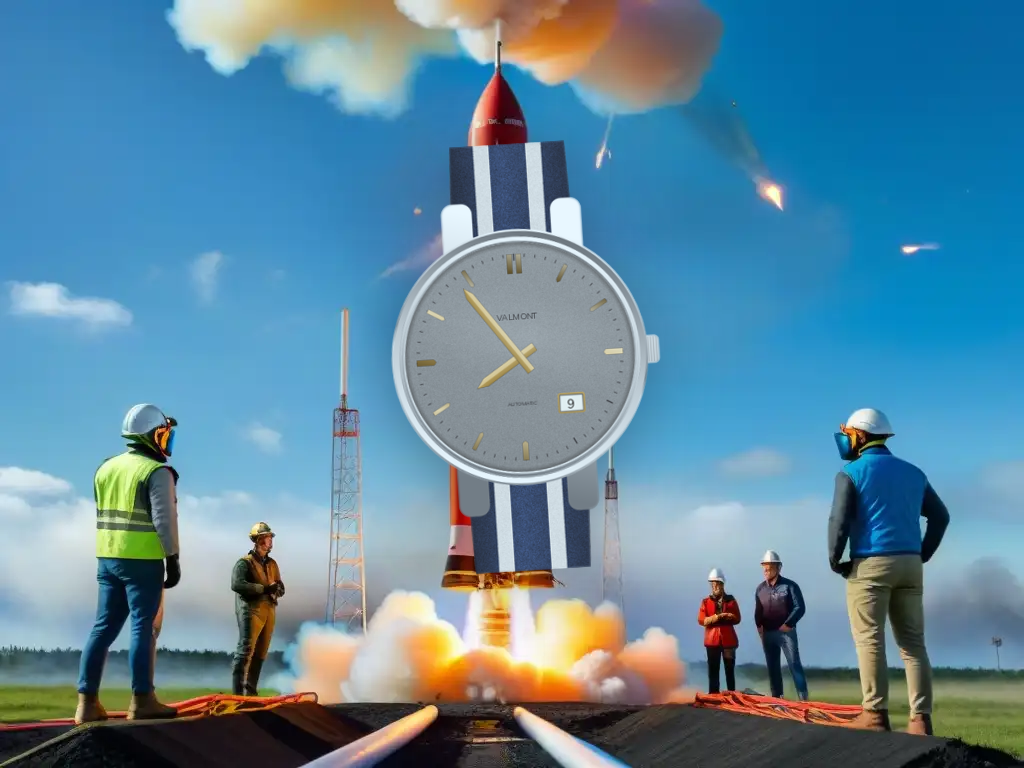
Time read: 7:54
